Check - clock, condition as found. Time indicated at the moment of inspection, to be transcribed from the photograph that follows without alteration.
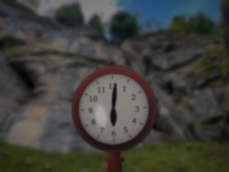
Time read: 6:01
